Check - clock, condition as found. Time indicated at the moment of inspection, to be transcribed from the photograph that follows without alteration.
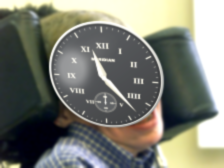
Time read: 11:23
